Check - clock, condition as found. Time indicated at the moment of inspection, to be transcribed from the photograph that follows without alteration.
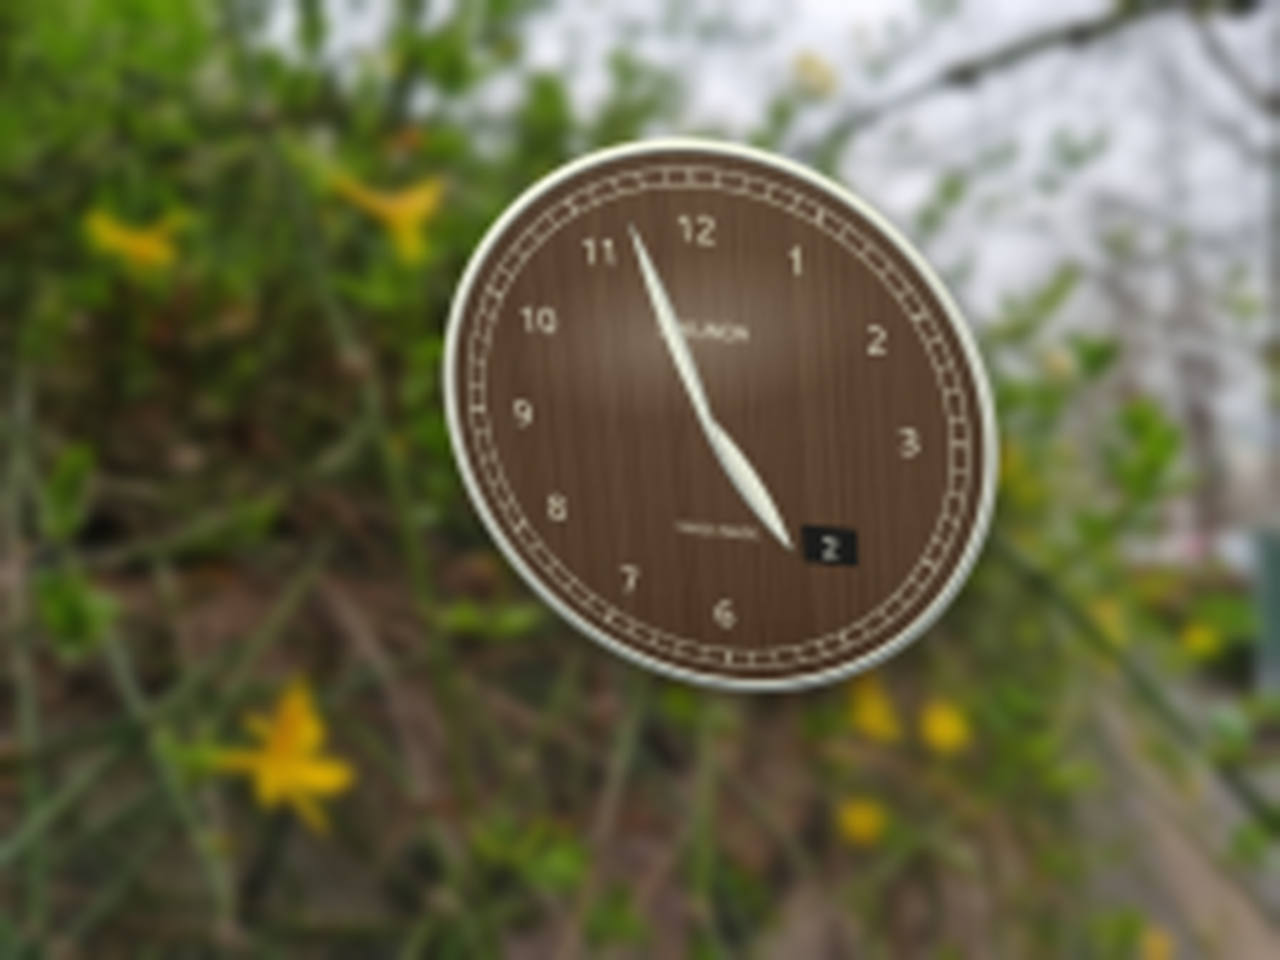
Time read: 4:57
